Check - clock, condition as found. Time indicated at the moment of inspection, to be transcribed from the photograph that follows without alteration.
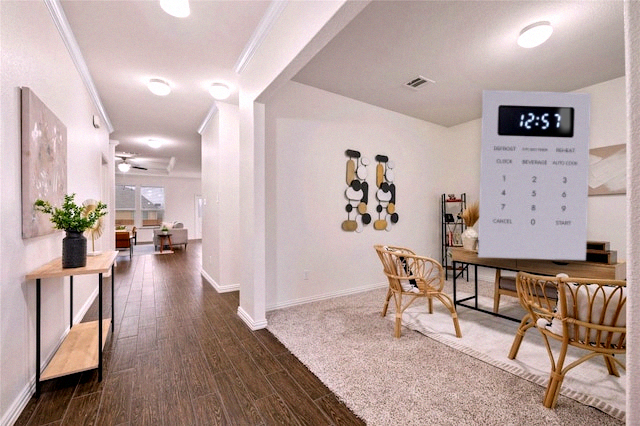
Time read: 12:57
